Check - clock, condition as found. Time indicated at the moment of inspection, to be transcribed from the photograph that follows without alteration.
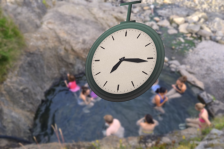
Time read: 7:16
